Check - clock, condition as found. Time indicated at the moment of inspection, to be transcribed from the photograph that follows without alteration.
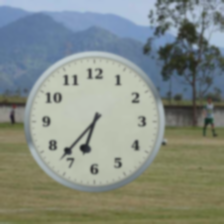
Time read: 6:37
